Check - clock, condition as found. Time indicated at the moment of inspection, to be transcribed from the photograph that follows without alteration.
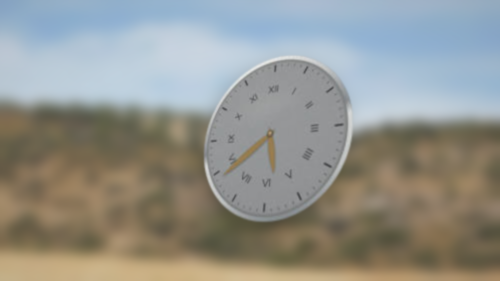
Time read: 5:39
